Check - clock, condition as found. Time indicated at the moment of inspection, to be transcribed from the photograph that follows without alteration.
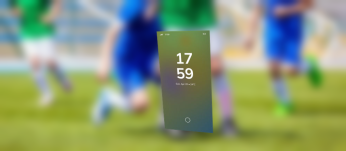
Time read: 17:59
